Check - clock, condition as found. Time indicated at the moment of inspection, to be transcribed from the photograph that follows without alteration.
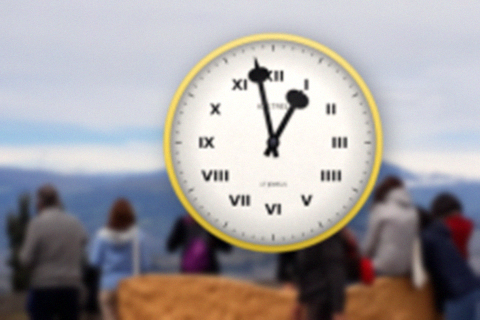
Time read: 12:58
